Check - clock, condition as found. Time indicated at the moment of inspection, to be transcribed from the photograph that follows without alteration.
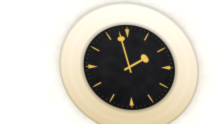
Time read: 1:58
